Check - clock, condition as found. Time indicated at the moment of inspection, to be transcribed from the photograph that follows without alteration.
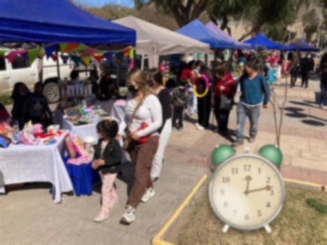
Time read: 12:13
